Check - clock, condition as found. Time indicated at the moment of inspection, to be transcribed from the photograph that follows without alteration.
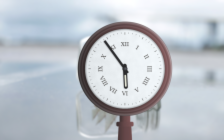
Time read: 5:54
